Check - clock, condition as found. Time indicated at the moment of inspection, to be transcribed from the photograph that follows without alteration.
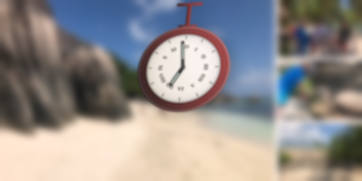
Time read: 6:59
